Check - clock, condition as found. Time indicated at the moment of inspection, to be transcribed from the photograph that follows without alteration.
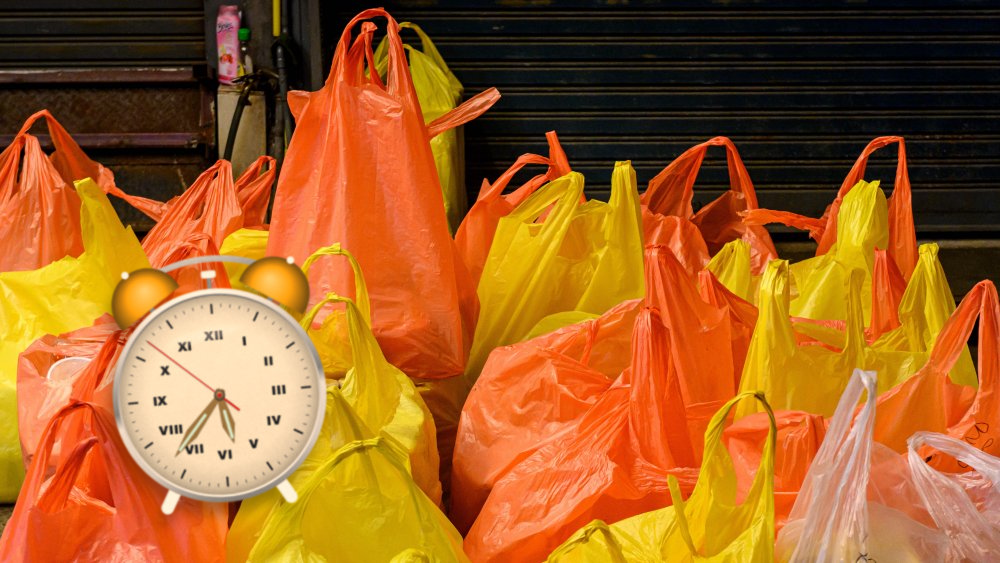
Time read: 5:36:52
